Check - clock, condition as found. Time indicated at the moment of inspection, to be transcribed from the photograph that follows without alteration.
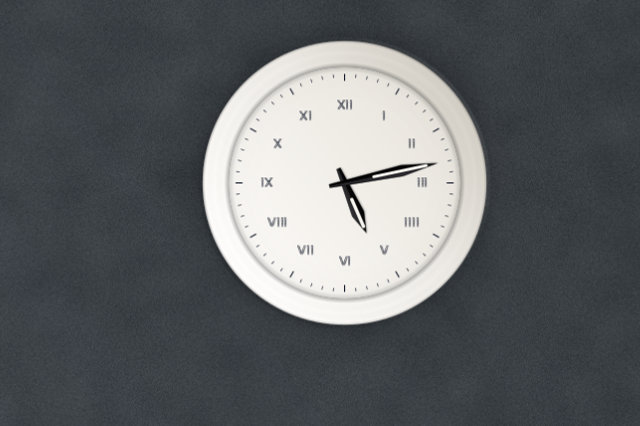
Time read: 5:13
